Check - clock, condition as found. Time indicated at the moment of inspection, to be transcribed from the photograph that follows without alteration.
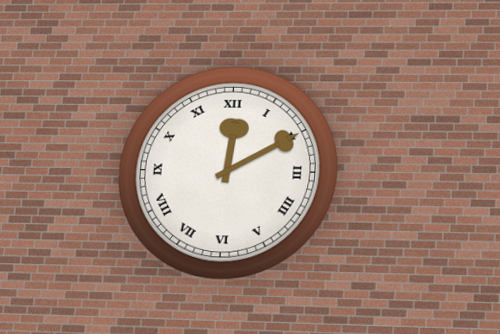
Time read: 12:10
